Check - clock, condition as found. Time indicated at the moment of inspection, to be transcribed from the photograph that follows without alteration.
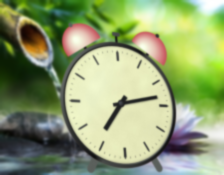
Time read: 7:13
